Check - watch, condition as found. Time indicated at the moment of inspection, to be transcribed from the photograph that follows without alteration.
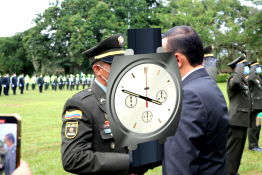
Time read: 3:49
